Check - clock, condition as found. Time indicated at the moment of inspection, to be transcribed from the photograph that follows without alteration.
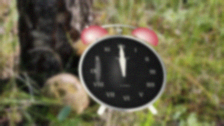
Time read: 12:00
